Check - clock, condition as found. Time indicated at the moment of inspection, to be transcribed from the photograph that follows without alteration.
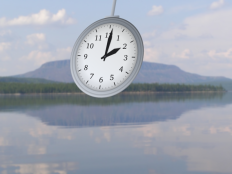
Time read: 2:01
